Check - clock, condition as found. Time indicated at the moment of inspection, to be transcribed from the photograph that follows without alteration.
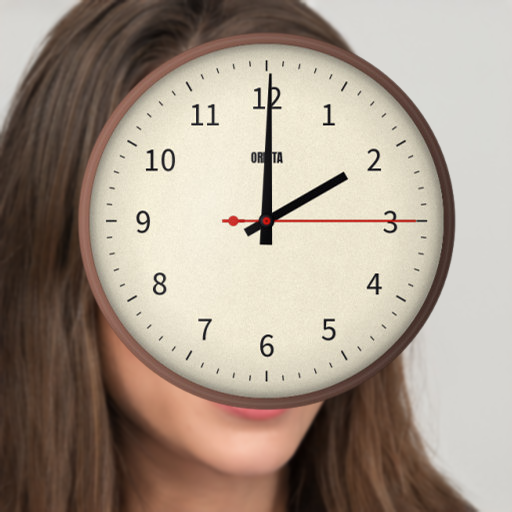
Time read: 2:00:15
